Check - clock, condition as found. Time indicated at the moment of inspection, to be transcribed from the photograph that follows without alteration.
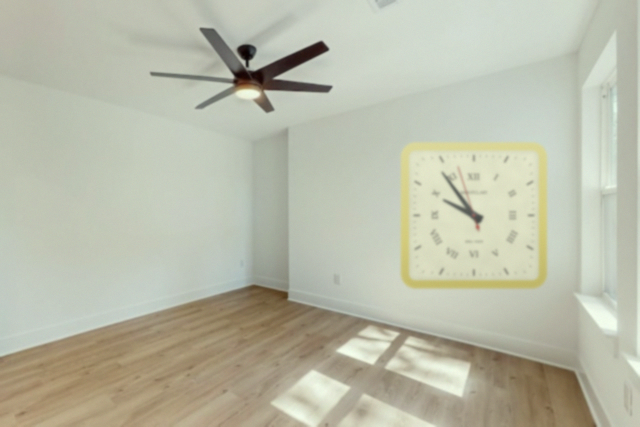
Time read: 9:53:57
